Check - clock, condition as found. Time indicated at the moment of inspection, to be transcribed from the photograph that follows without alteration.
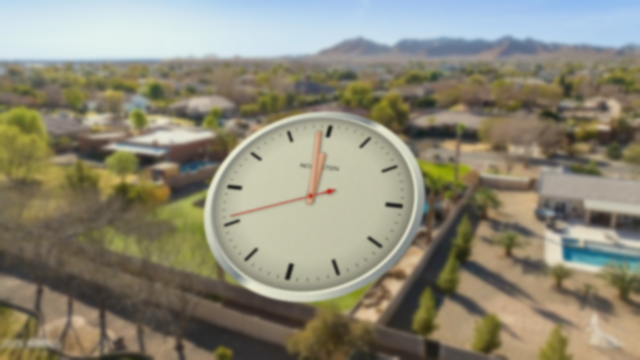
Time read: 11:58:41
